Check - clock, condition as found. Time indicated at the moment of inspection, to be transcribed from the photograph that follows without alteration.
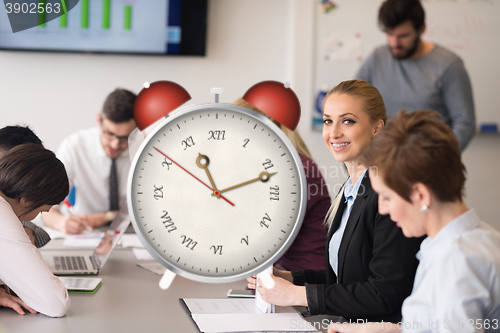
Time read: 11:11:51
